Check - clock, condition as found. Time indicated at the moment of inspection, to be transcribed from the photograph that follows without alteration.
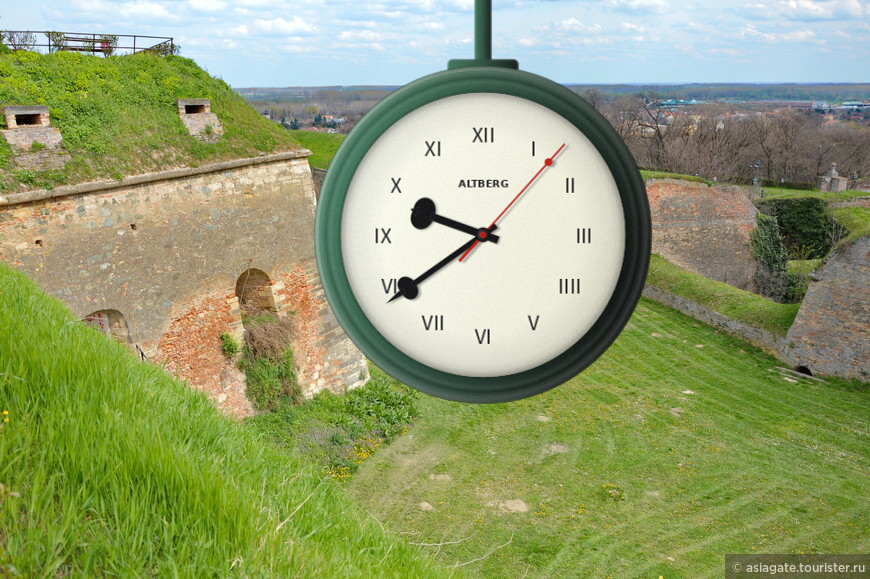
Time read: 9:39:07
